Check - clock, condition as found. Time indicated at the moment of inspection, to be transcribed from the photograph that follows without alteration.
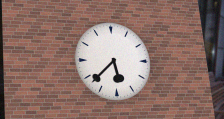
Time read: 5:38
